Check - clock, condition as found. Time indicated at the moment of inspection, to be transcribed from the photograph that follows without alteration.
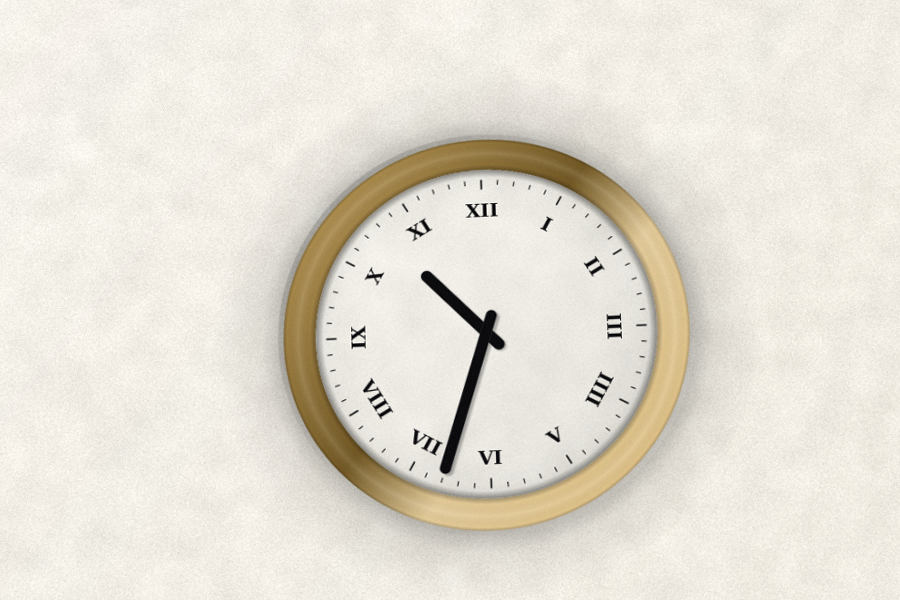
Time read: 10:33
